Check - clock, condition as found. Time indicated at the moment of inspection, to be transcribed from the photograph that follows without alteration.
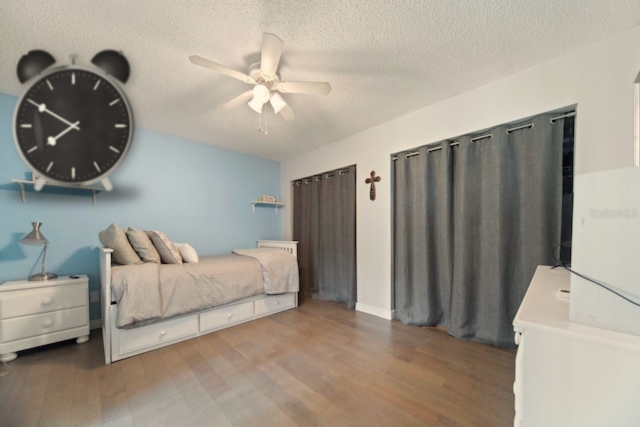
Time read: 7:50
